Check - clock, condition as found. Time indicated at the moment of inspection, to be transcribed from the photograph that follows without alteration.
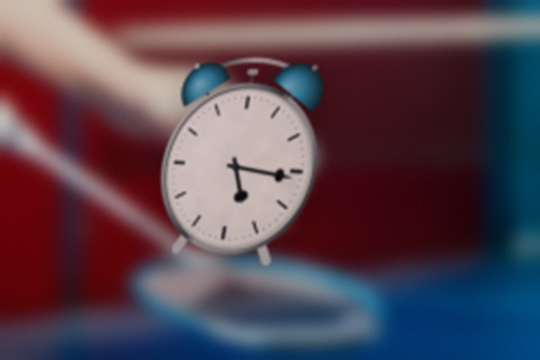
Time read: 5:16
